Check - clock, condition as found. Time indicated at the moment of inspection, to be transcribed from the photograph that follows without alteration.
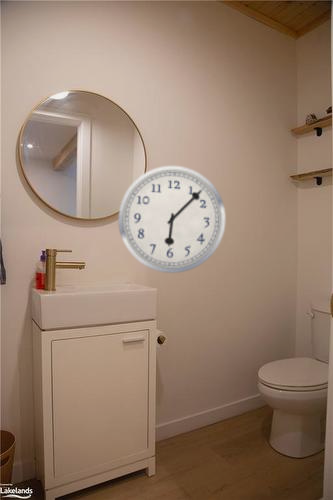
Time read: 6:07
